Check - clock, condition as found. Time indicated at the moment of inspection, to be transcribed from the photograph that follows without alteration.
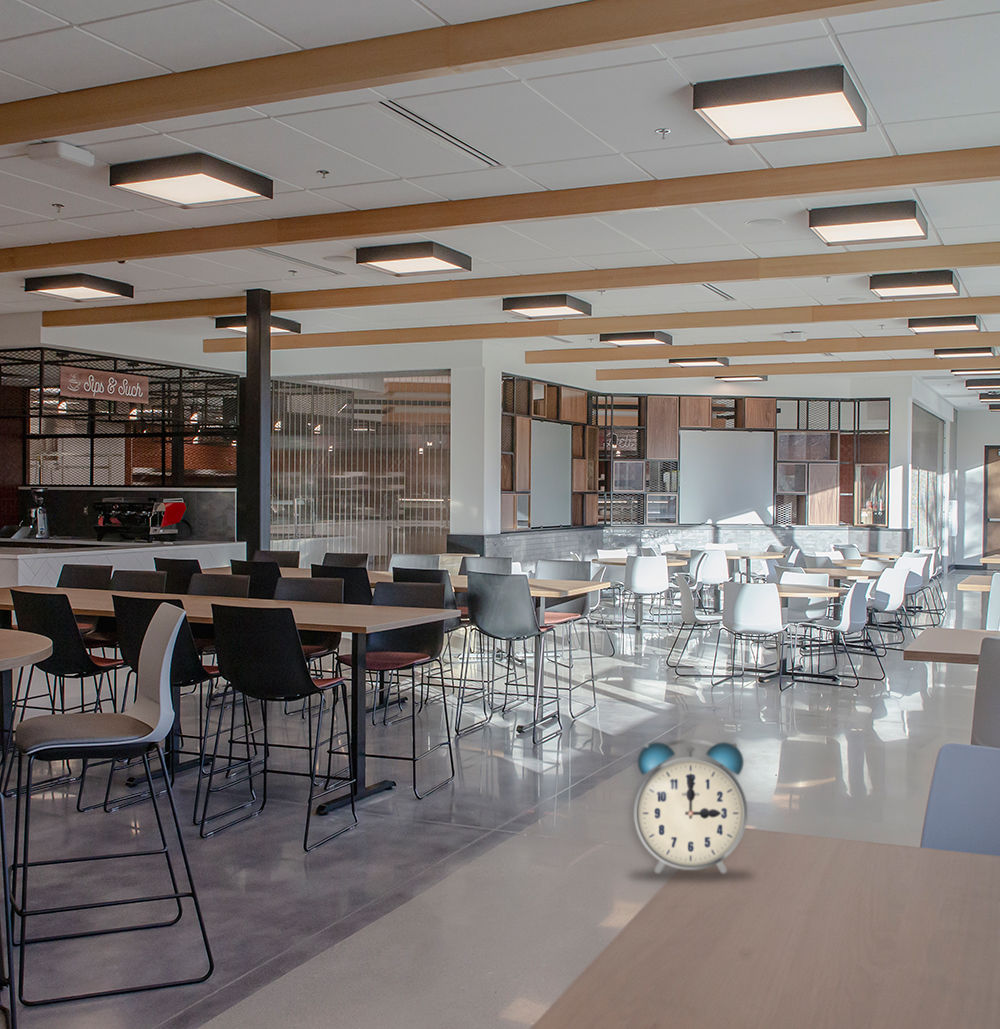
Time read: 3:00
